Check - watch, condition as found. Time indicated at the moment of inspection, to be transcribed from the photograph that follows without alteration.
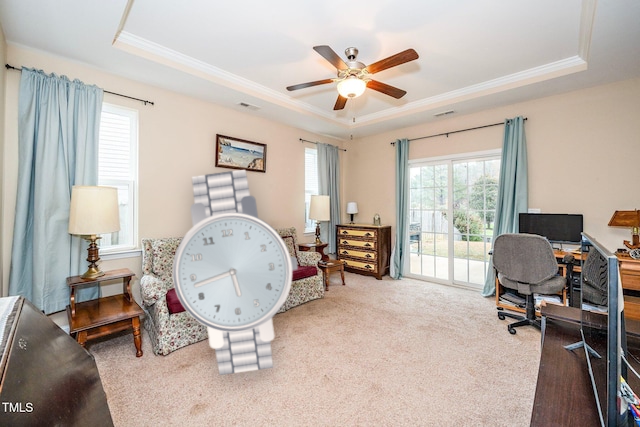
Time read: 5:43
